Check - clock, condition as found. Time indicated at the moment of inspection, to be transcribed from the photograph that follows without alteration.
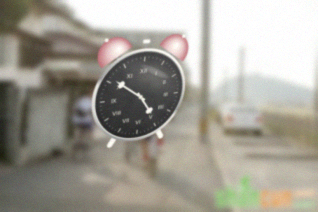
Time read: 4:51
